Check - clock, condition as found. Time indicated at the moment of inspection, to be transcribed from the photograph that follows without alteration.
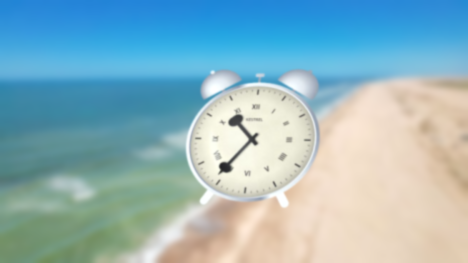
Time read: 10:36
